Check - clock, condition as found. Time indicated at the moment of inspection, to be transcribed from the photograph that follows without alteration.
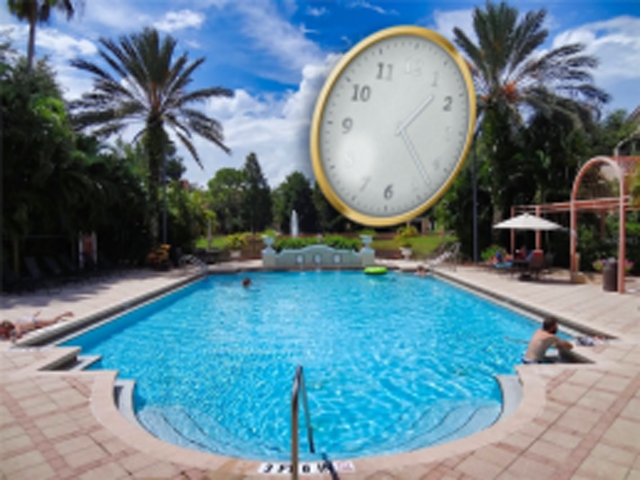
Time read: 1:23
